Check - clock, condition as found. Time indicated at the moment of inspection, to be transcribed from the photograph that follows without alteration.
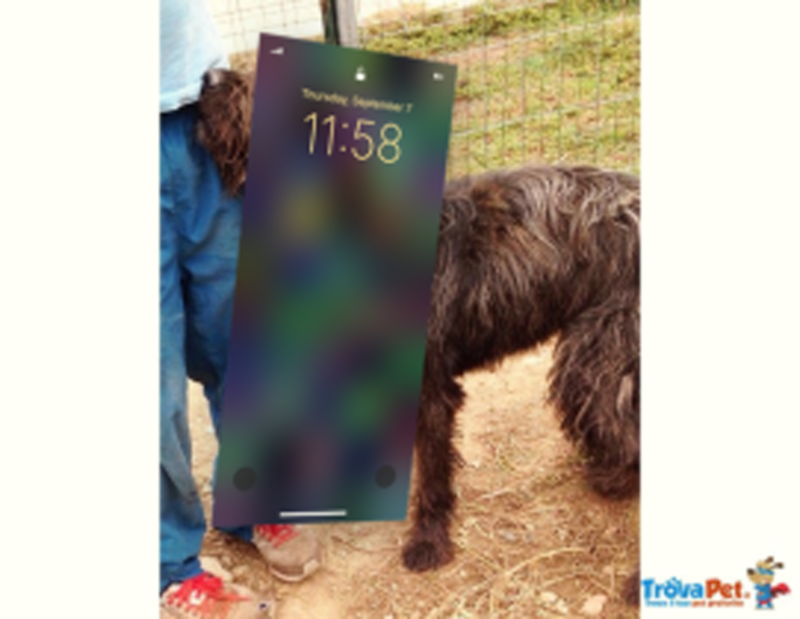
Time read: 11:58
